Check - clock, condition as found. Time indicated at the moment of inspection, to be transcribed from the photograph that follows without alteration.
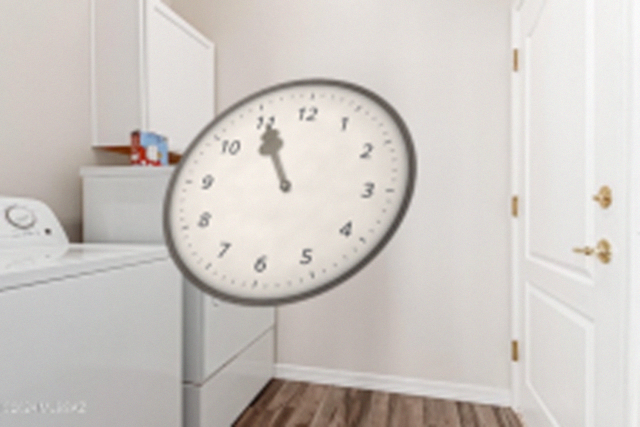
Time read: 10:55
